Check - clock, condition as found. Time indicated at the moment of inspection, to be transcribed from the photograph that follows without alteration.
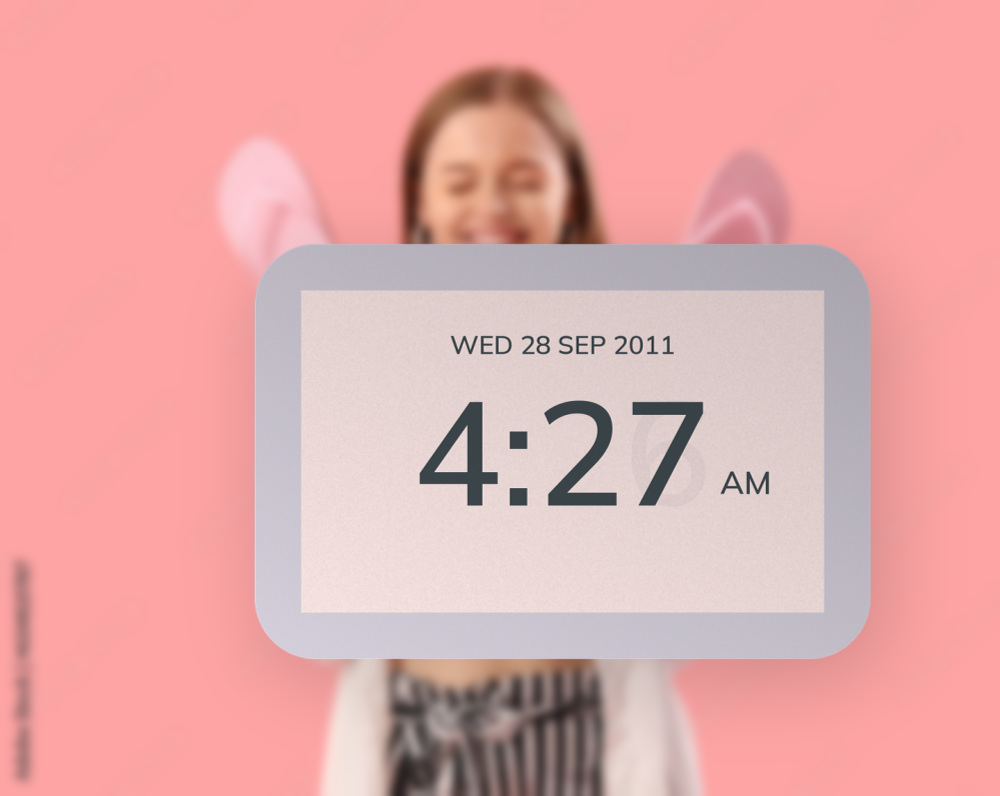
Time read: 4:27
